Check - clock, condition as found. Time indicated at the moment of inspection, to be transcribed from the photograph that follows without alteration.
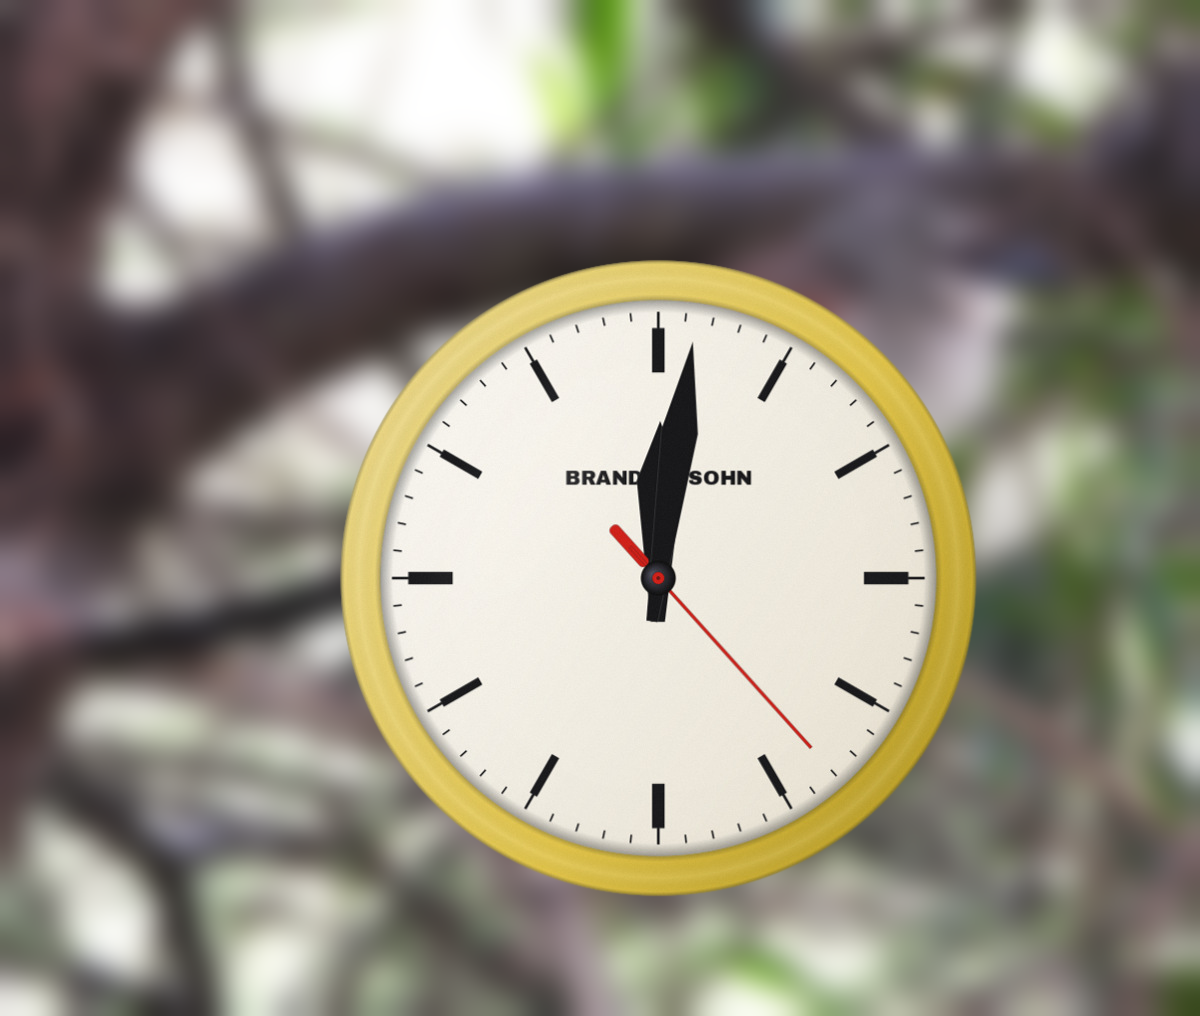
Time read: 12:01:23
